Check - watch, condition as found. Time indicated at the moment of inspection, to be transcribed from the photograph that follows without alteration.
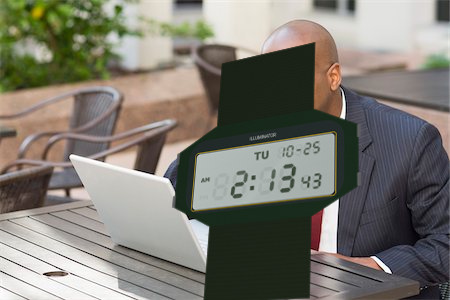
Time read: 2:13:43
